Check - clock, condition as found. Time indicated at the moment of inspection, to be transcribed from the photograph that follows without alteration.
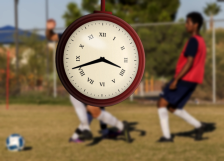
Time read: 3:42
